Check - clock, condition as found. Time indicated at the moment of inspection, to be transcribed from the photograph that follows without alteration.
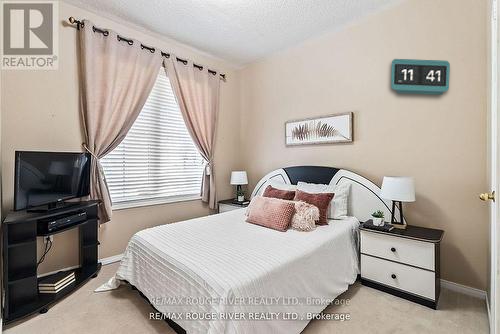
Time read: 11:41
